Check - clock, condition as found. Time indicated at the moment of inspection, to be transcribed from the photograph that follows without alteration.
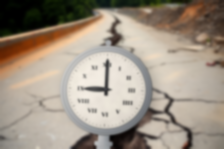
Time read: 9:00
